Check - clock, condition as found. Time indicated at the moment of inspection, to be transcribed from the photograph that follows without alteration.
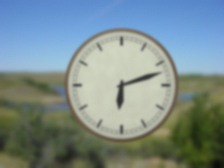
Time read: 6:12
